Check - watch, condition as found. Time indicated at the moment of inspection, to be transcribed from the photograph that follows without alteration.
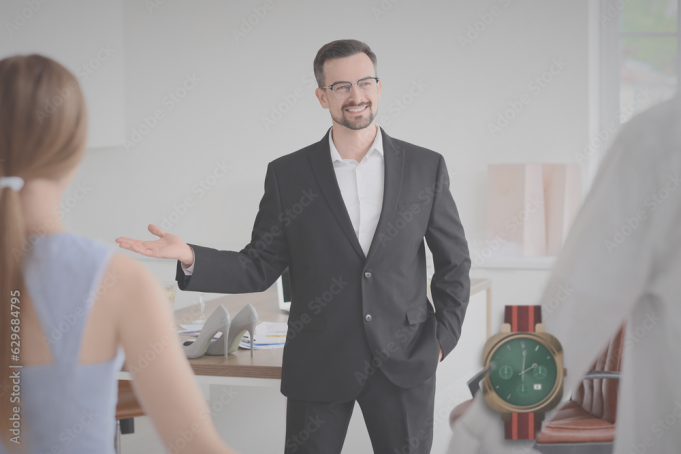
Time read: 2:01
